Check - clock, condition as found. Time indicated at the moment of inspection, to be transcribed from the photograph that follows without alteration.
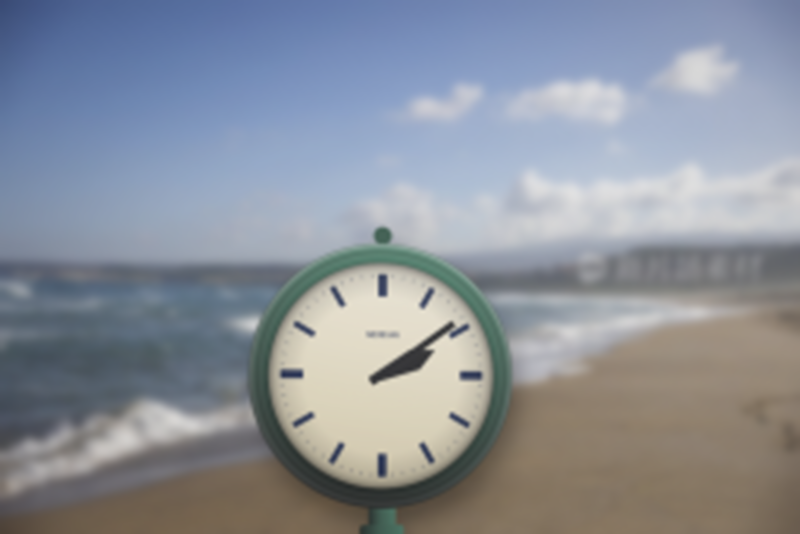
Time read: 2:09
